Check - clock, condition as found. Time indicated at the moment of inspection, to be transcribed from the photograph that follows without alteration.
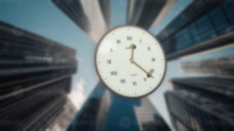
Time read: 12:22
